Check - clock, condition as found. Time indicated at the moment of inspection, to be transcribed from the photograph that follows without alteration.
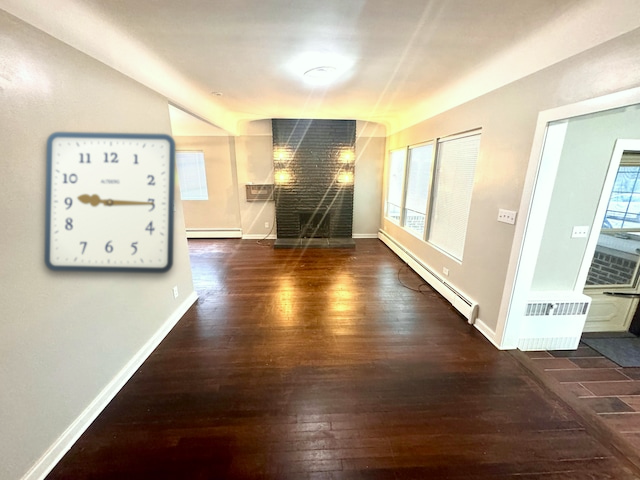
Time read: 9:15
